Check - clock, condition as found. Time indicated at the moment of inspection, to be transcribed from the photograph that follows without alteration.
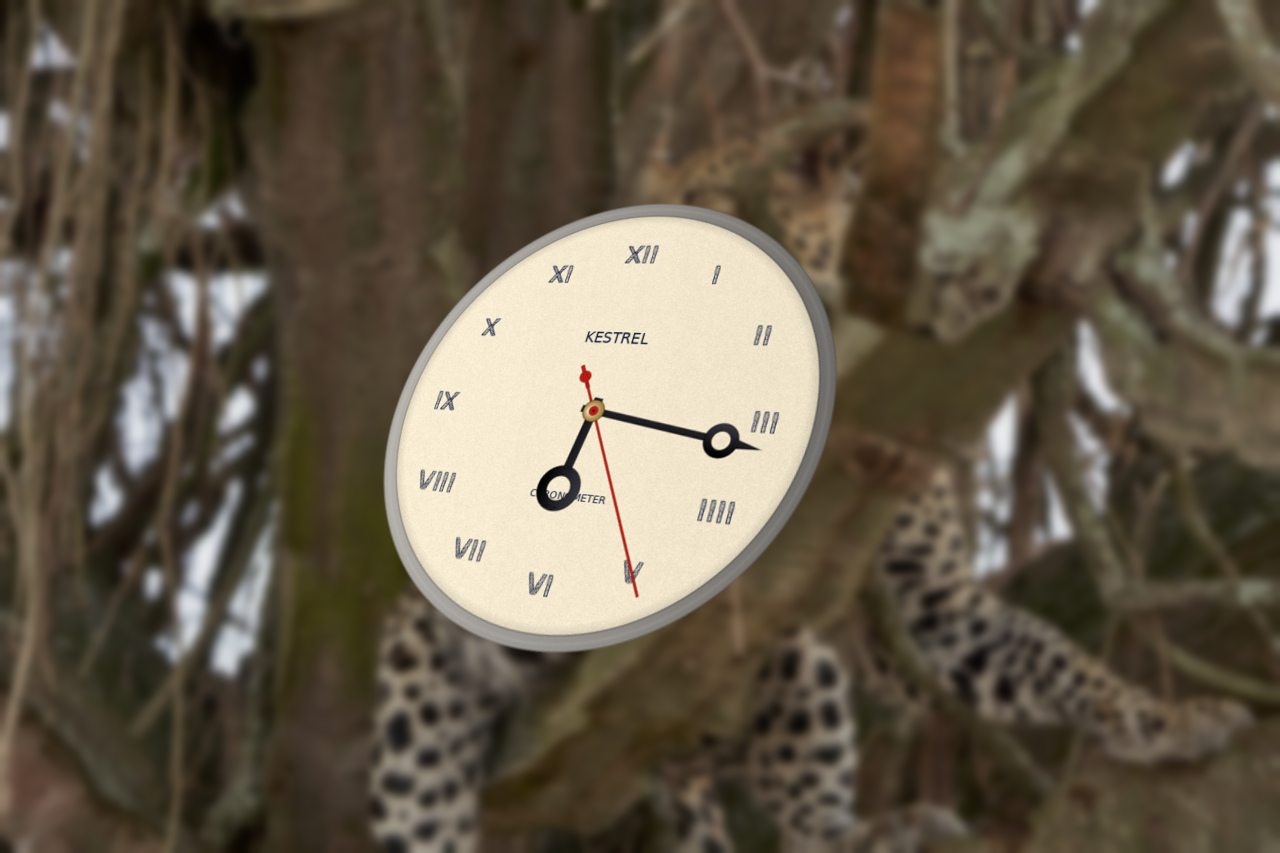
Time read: 6:16:25
